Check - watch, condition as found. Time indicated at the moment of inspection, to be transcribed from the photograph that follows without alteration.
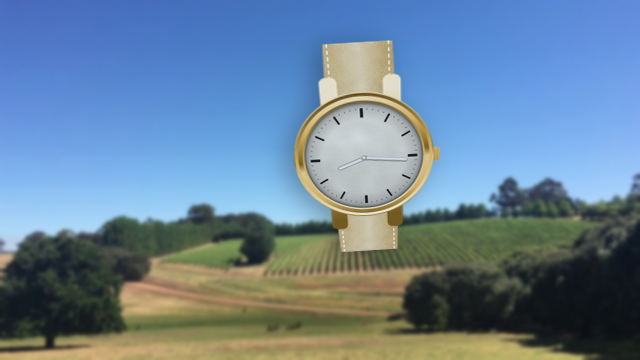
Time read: 8:16
